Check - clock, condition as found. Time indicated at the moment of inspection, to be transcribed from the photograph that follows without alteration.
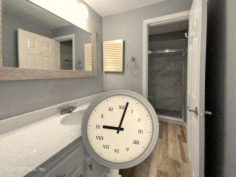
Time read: 9:02
